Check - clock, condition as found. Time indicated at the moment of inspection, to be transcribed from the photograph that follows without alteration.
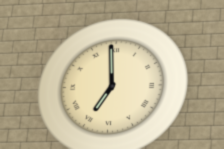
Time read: 6:59
